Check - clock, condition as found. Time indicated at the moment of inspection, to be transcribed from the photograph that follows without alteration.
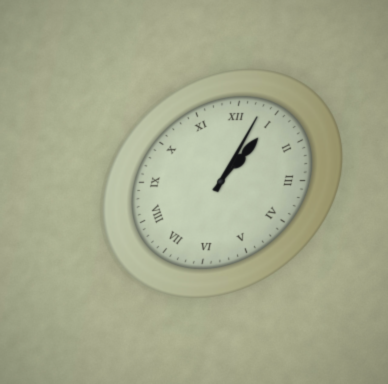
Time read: 1:03
